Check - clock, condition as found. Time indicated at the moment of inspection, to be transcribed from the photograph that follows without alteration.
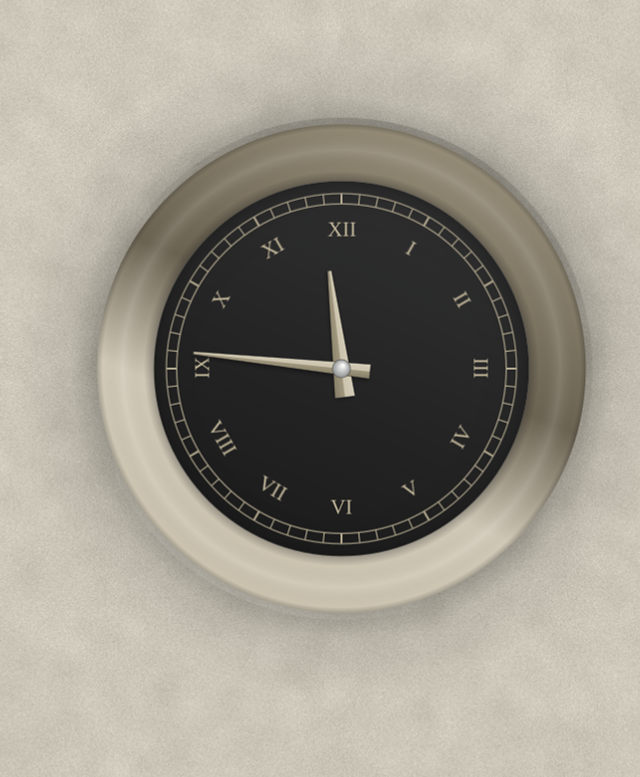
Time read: 11:46
